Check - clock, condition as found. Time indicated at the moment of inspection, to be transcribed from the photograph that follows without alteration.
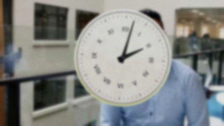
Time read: 2:02
